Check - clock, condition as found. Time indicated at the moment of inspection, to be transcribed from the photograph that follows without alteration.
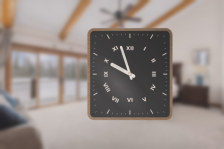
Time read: 9:57
